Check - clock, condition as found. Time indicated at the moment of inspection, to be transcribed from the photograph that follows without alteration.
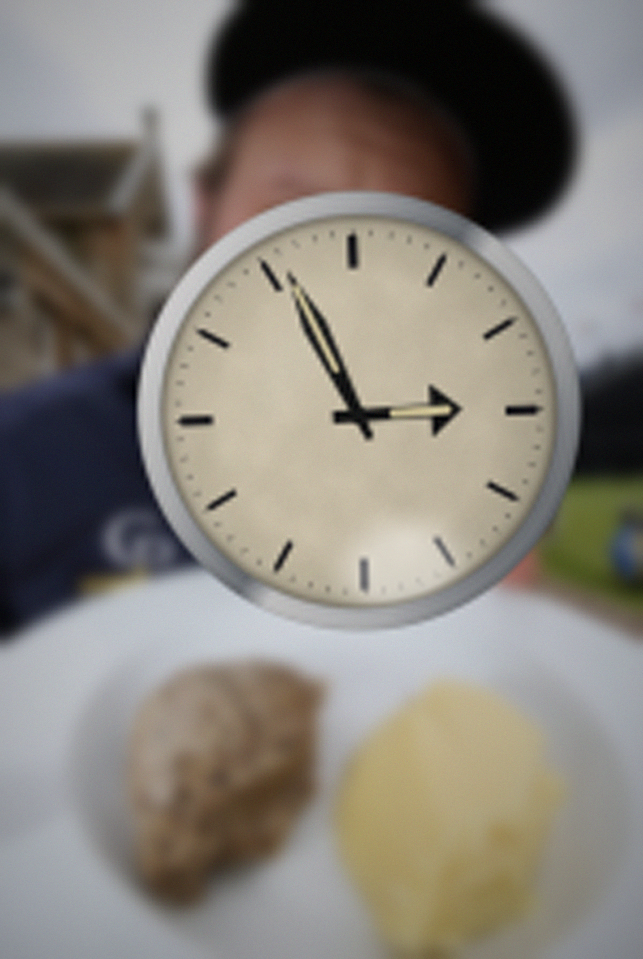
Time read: 2:56
